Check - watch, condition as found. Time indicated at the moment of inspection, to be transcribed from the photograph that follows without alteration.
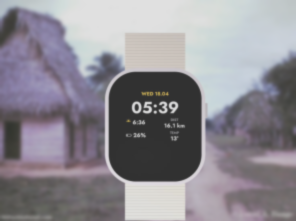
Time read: 5:39
